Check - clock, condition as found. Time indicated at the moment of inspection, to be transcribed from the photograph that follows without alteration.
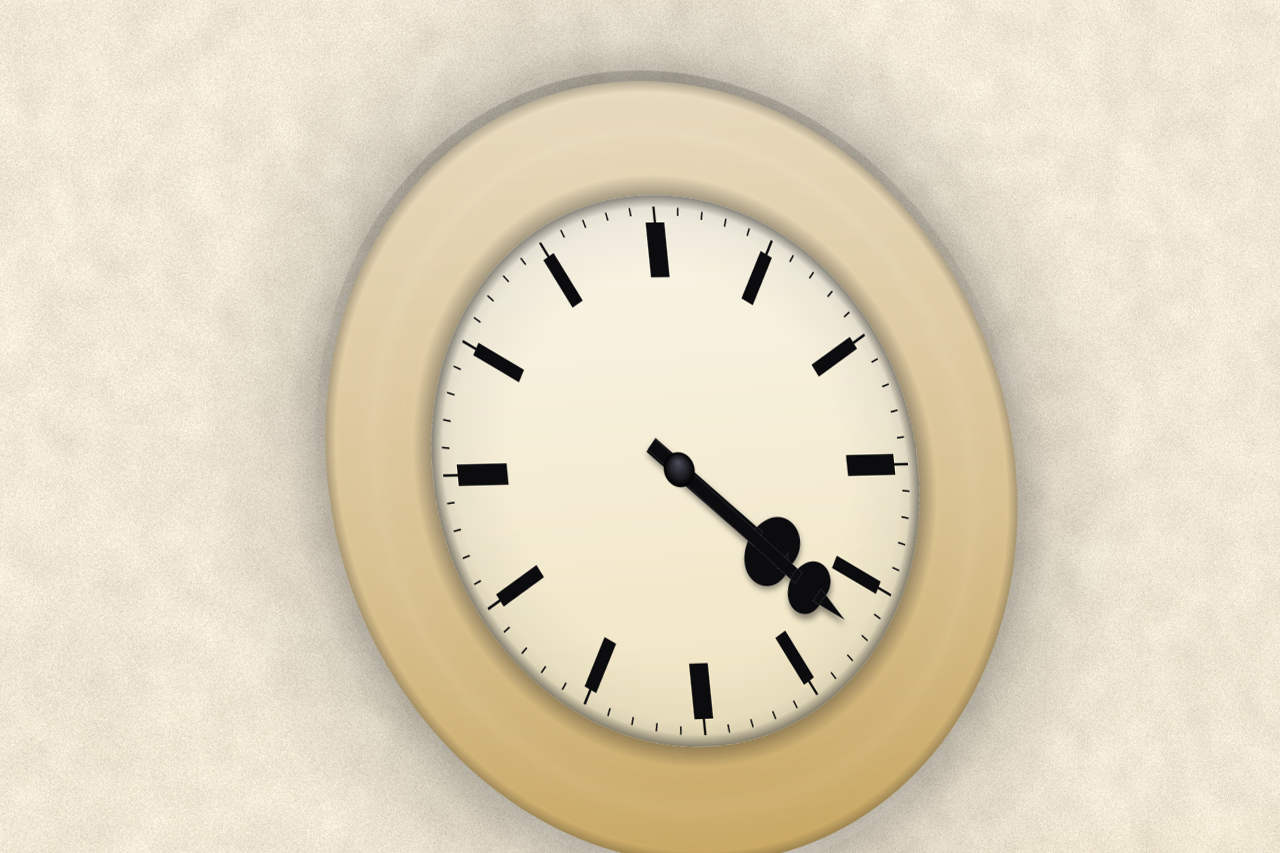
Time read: 4:22
